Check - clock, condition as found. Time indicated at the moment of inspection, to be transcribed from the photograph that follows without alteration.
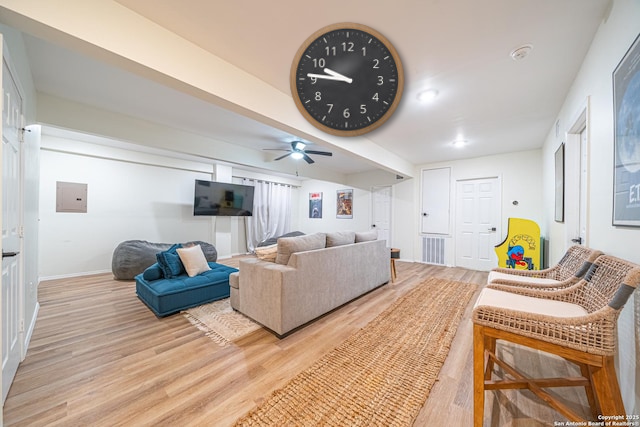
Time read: 9:46
